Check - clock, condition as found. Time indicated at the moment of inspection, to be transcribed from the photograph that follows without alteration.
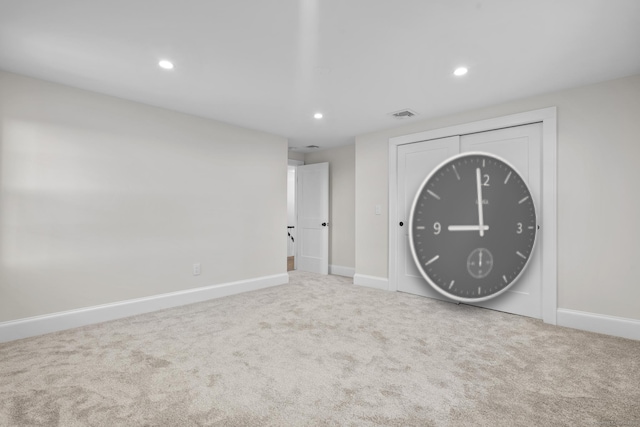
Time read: 8:59
